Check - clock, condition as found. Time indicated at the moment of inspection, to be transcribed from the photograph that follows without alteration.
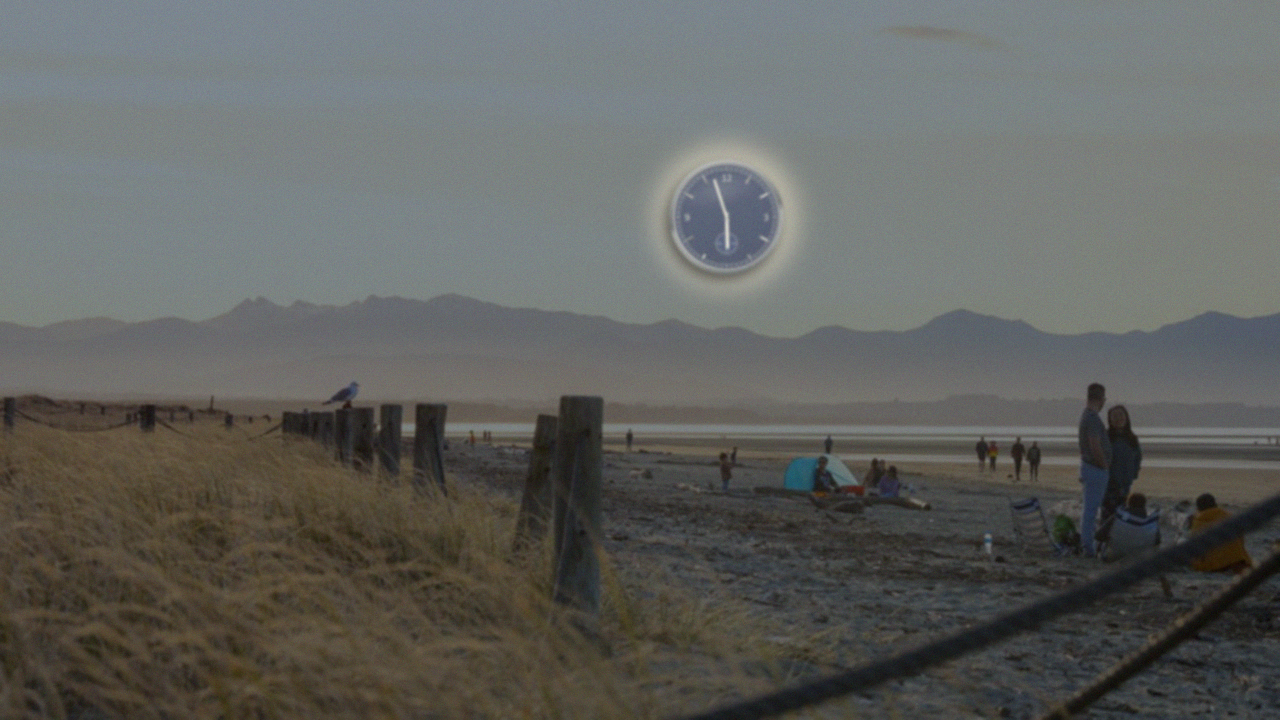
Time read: 5:57
